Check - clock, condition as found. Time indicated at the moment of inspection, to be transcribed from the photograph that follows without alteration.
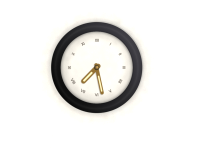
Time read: 7:28
